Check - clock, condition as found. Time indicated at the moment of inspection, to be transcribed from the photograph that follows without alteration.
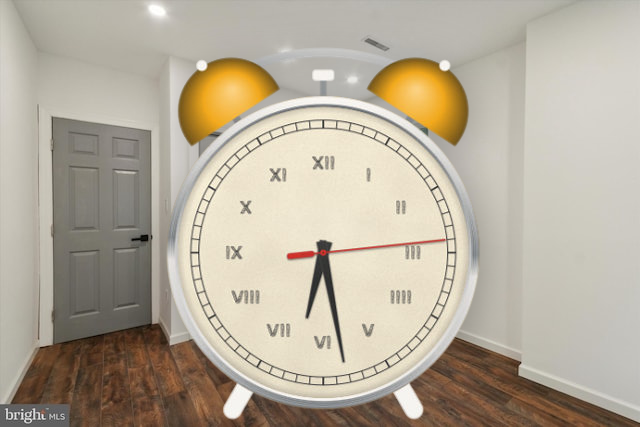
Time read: 6:28:14
